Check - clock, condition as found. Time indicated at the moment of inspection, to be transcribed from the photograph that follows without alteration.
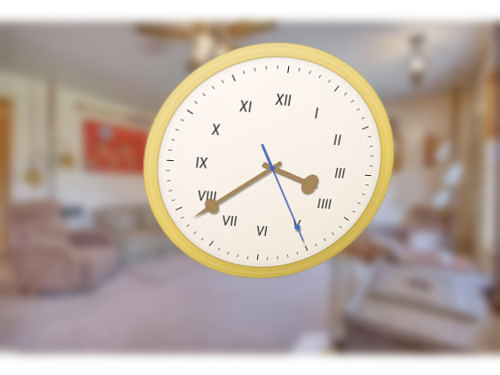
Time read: 3:38:25
